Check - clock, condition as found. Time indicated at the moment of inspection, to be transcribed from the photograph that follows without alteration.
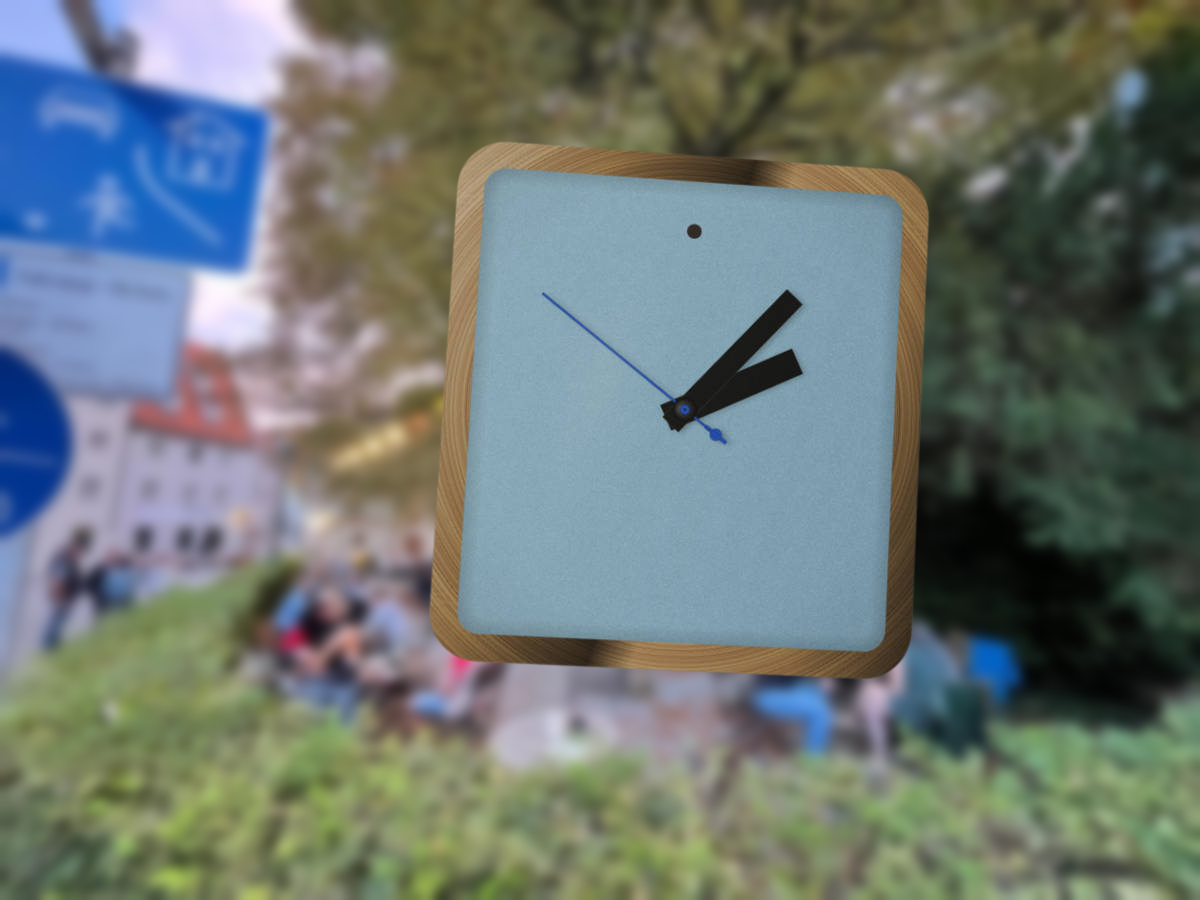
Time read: 2:06:51
